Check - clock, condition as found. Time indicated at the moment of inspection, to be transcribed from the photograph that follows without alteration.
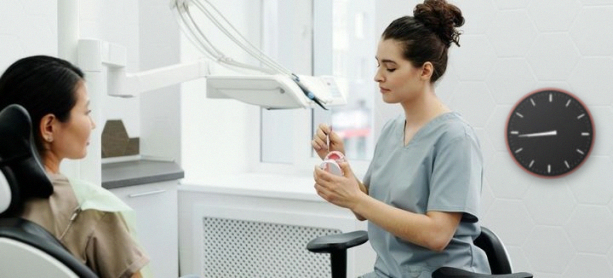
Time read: 8:44
